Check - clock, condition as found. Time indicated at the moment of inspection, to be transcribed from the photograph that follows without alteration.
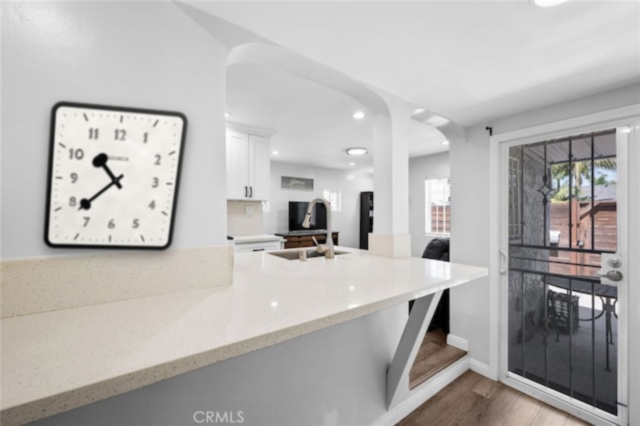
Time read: 10:38
